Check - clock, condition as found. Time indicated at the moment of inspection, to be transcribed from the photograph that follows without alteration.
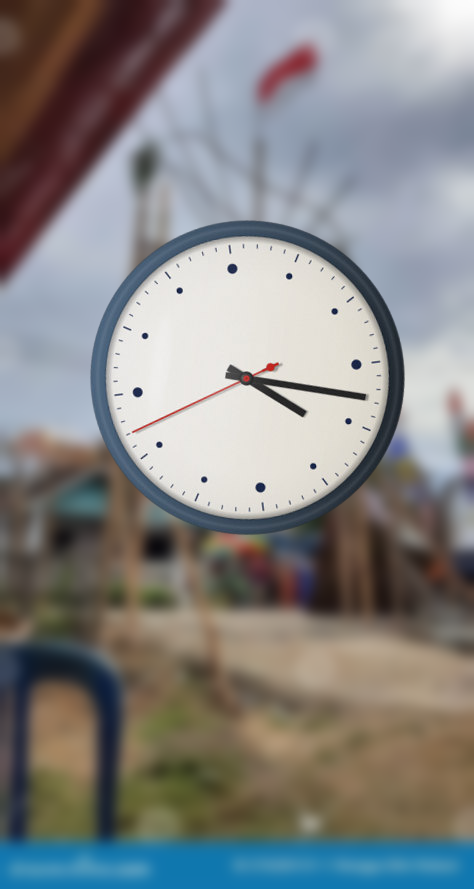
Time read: 4:17:42
